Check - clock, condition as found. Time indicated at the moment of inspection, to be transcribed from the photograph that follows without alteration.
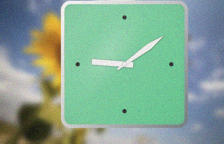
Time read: 9:09
